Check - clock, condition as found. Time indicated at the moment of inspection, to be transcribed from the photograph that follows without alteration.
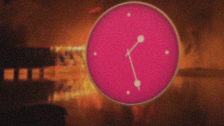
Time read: 1:27
